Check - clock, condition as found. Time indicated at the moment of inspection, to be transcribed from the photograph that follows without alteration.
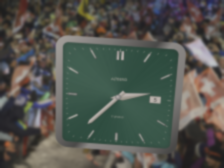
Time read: 2:37
